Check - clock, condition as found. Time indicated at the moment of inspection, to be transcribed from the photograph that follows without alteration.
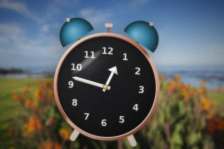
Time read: 12:47
